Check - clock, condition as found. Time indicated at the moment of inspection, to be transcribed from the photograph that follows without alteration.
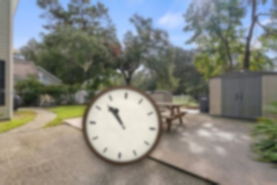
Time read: 10:53
